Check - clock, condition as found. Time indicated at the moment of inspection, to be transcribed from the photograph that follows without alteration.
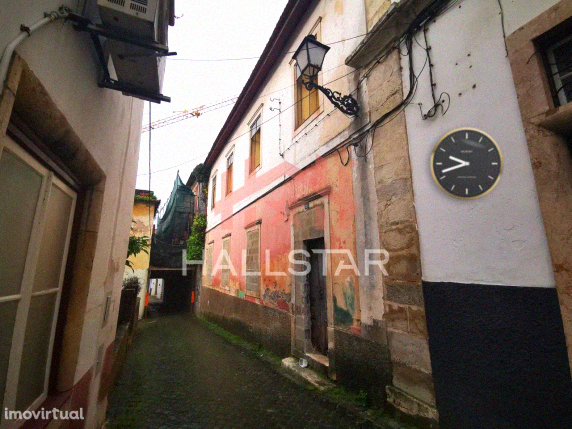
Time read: 9:42
